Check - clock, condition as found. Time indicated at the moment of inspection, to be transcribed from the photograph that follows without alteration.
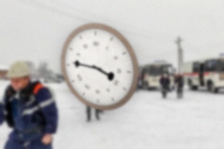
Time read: 3:46
